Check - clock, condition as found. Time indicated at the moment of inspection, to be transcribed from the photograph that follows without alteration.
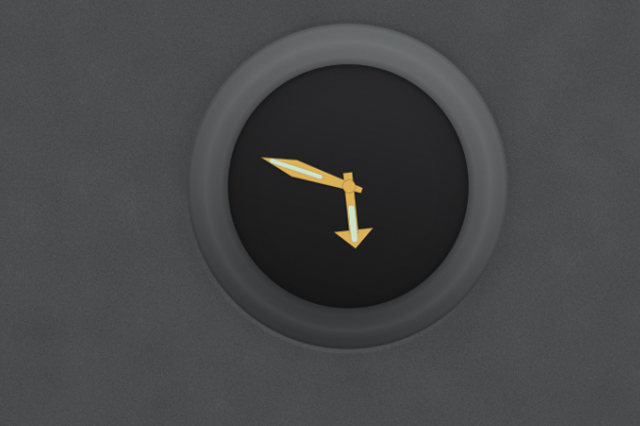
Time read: 5:48
